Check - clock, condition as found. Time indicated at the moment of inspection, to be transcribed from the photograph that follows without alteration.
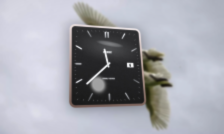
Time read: 11:38
